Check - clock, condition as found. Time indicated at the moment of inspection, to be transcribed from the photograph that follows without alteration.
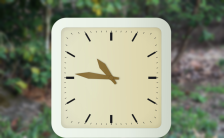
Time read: 10:46
